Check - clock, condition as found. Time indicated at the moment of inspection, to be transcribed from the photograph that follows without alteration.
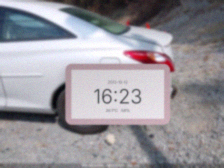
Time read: 16:23
